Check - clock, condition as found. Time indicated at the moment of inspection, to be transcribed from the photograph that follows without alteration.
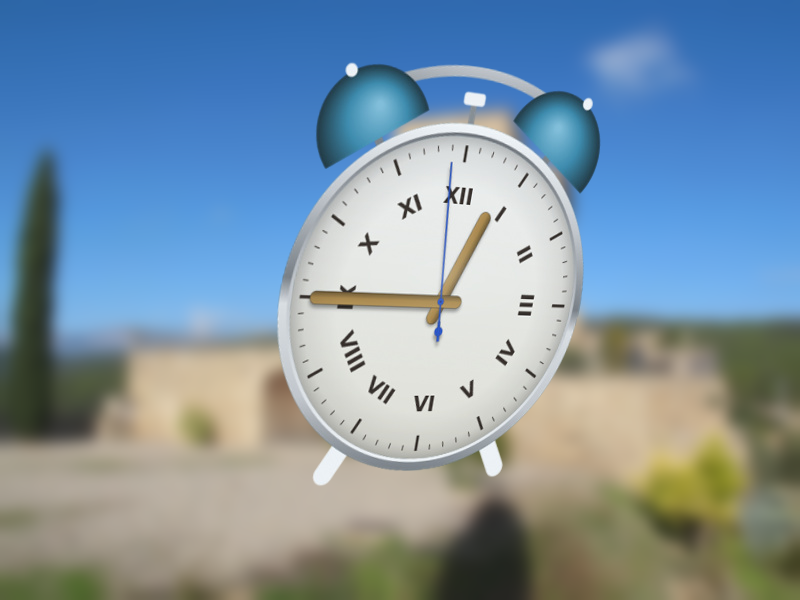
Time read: 12:44:59
